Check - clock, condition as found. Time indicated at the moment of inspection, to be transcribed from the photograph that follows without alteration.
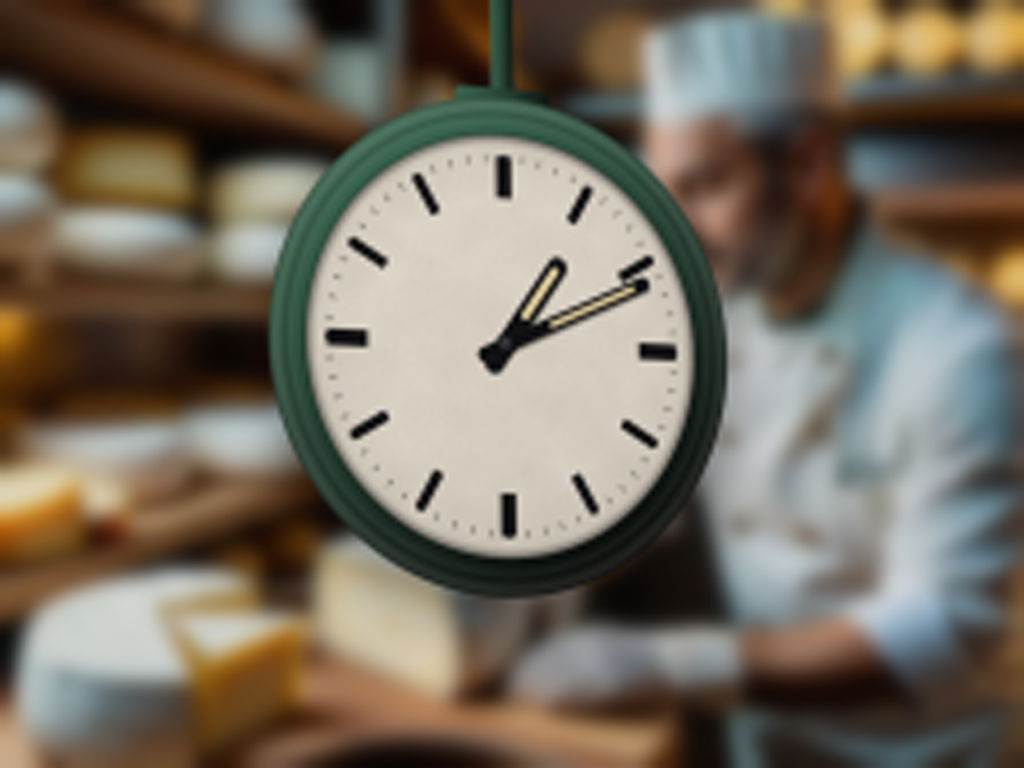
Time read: 1:11
